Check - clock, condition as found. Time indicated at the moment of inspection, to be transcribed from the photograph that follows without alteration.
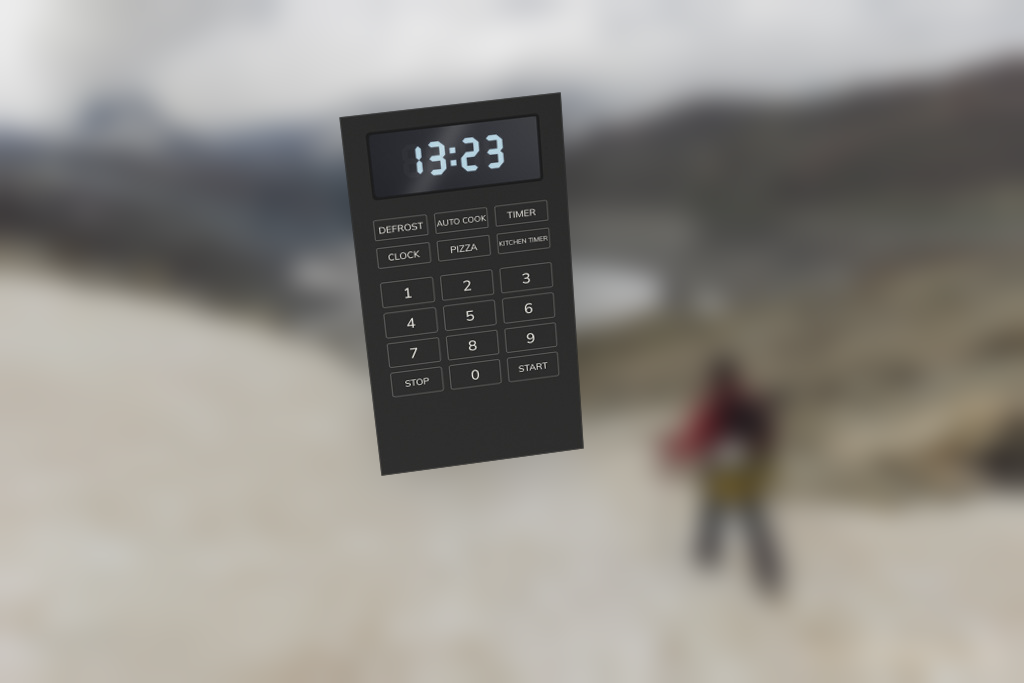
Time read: 13:23
